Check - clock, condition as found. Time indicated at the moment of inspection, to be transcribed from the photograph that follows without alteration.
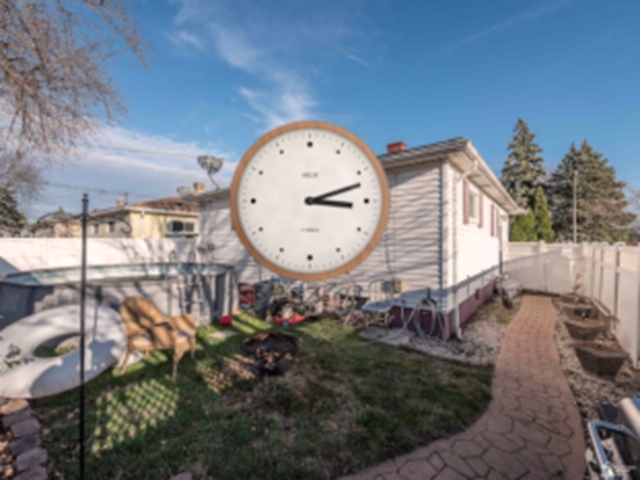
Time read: 3:12
